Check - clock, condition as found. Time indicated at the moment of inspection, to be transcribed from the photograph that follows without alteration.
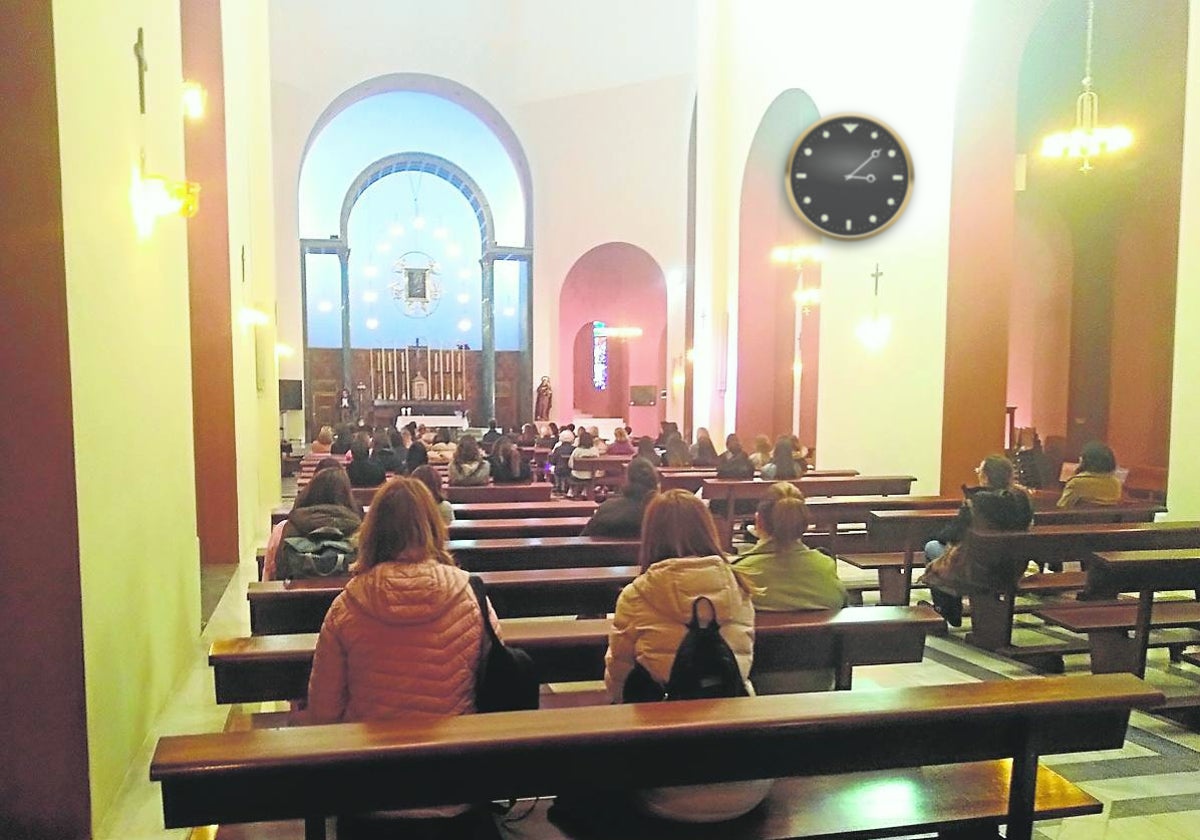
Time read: 3:08
